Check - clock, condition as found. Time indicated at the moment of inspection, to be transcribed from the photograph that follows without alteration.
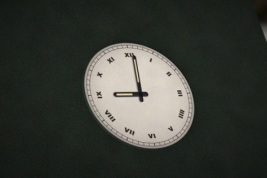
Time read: 9:01
